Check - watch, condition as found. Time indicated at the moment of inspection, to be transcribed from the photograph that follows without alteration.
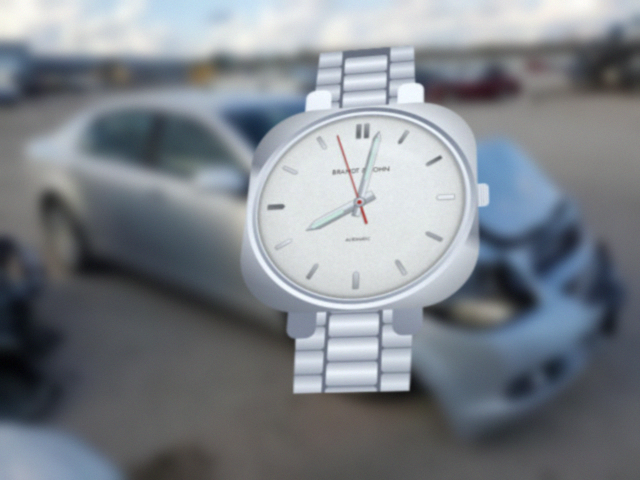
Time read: 8:01:57
